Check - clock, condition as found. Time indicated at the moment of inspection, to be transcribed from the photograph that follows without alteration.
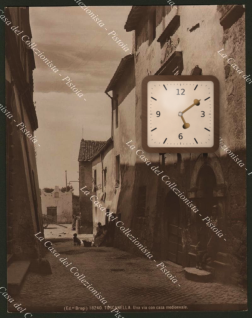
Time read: 5:09
